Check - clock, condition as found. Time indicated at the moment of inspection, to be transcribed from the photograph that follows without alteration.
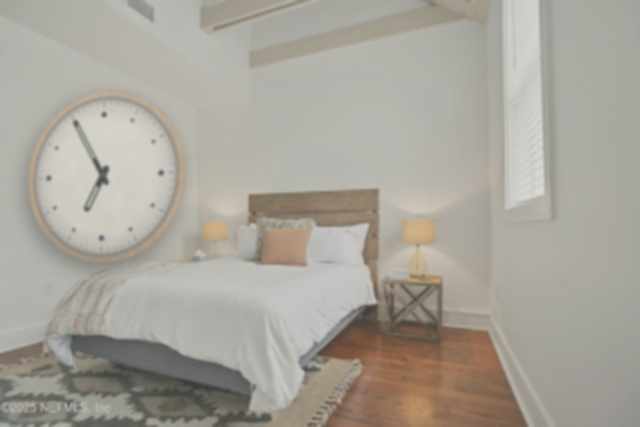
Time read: 6:55
